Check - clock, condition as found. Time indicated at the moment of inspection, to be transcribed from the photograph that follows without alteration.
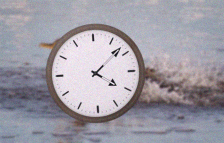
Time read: 4:08
